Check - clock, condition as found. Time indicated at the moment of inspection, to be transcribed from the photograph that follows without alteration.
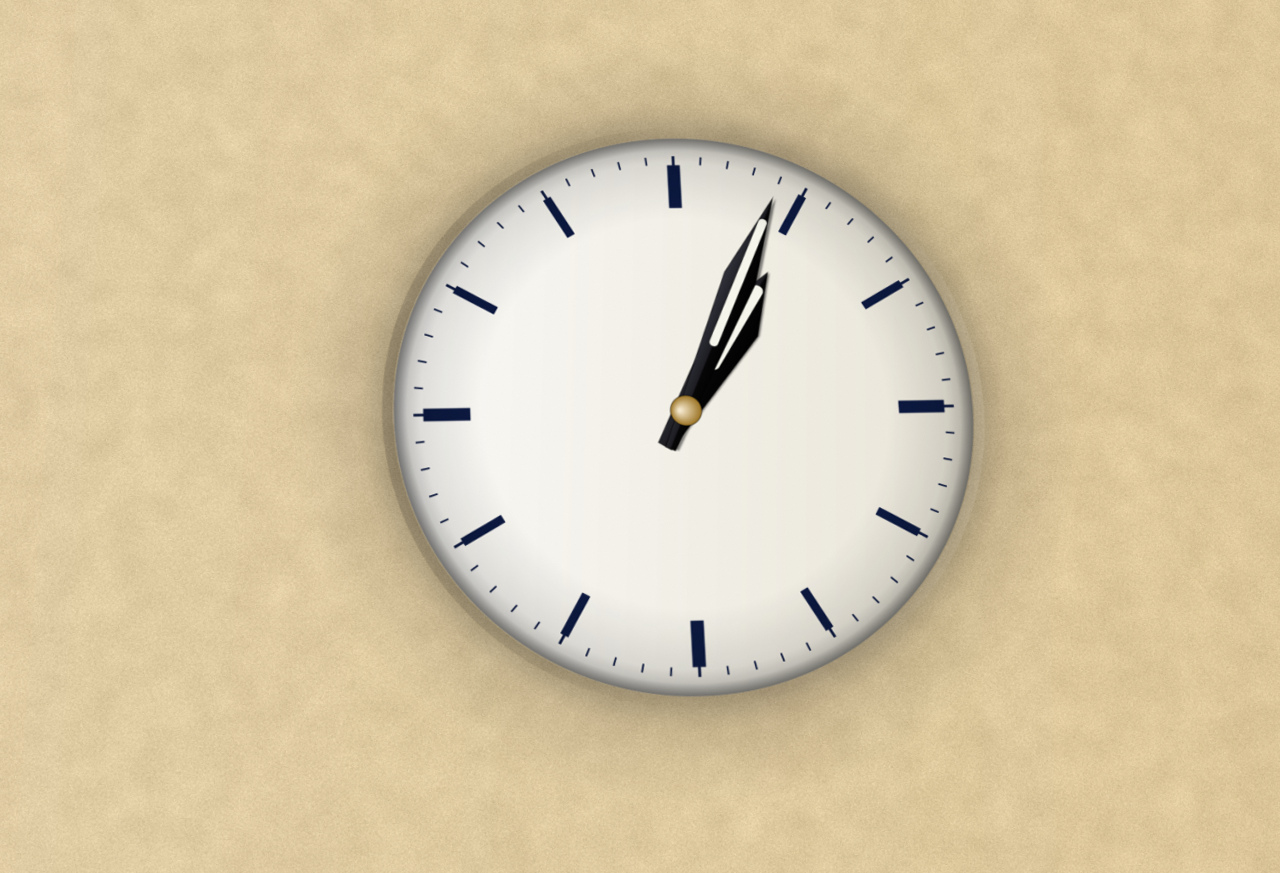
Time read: 1:04
